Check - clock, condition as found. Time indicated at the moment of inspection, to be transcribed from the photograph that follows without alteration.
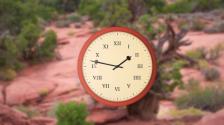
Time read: 1:47
